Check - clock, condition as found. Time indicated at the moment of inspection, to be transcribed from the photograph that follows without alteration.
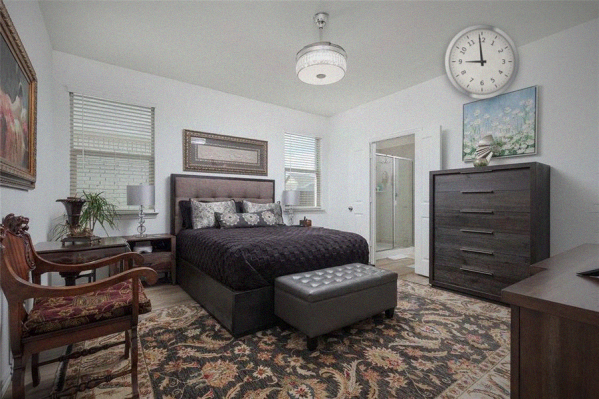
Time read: 8:59
